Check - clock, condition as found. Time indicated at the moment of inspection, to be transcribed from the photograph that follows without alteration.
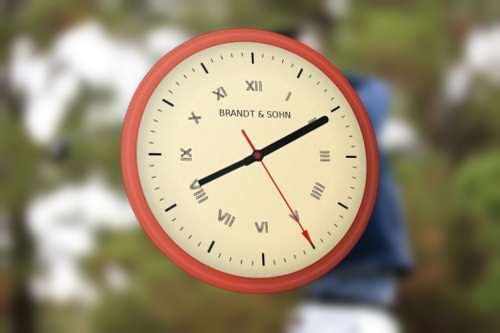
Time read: 8:10:25
